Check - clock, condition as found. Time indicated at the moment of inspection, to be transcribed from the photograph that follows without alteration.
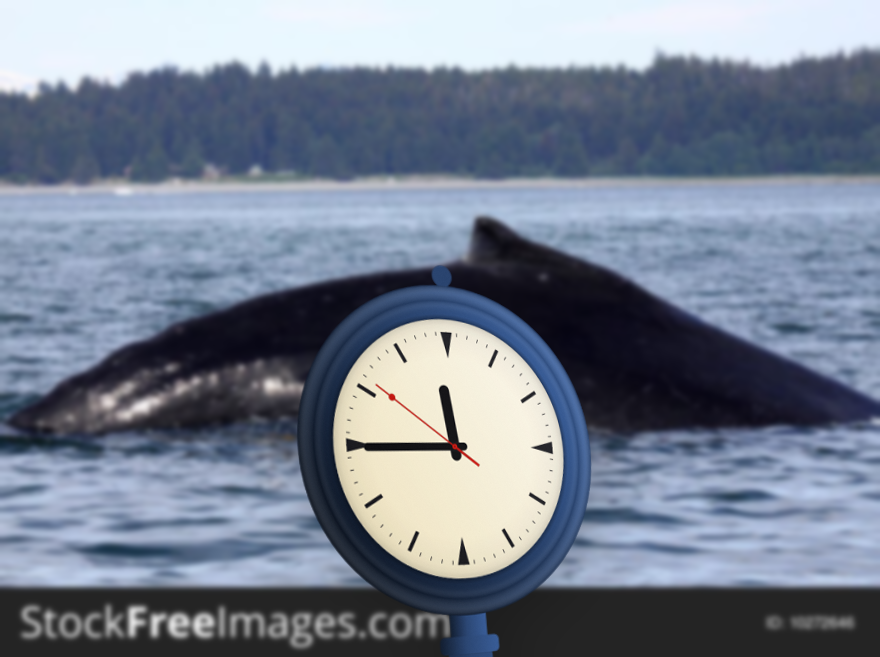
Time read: 11:44:51
